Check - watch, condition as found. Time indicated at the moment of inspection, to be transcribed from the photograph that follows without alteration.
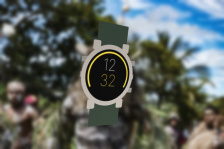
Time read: 12:32
